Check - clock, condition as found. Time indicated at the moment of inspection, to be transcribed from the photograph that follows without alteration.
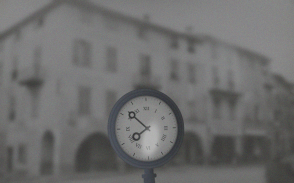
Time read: 7:52
